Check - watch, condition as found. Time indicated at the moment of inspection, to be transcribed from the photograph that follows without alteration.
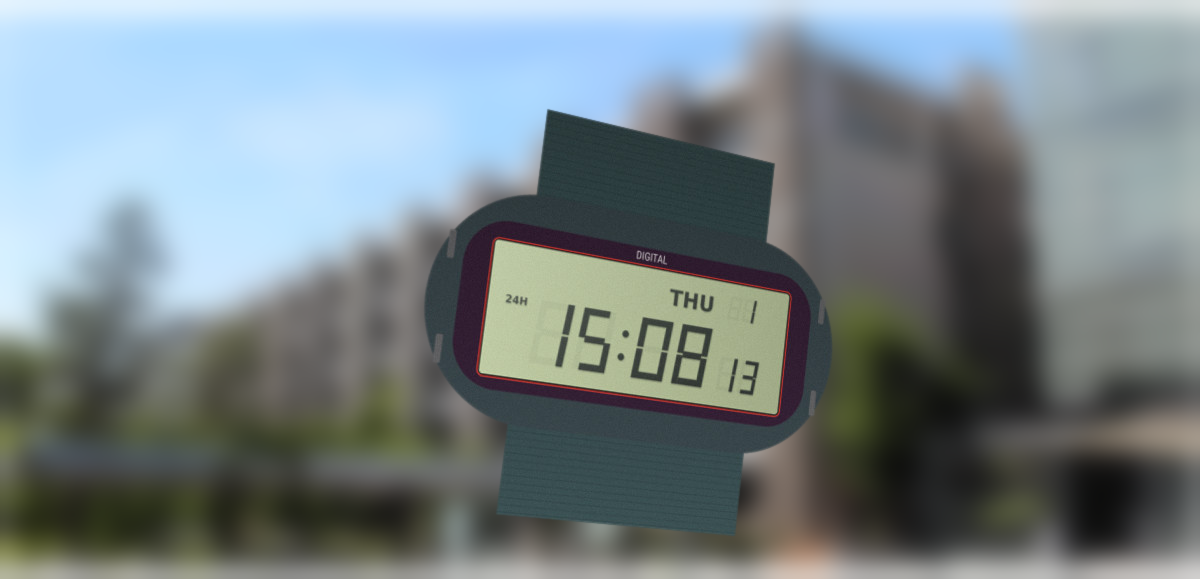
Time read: 15:08:13
